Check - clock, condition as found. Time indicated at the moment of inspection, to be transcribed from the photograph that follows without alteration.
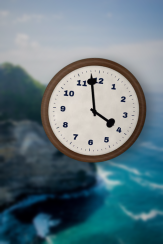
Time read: 3:58
